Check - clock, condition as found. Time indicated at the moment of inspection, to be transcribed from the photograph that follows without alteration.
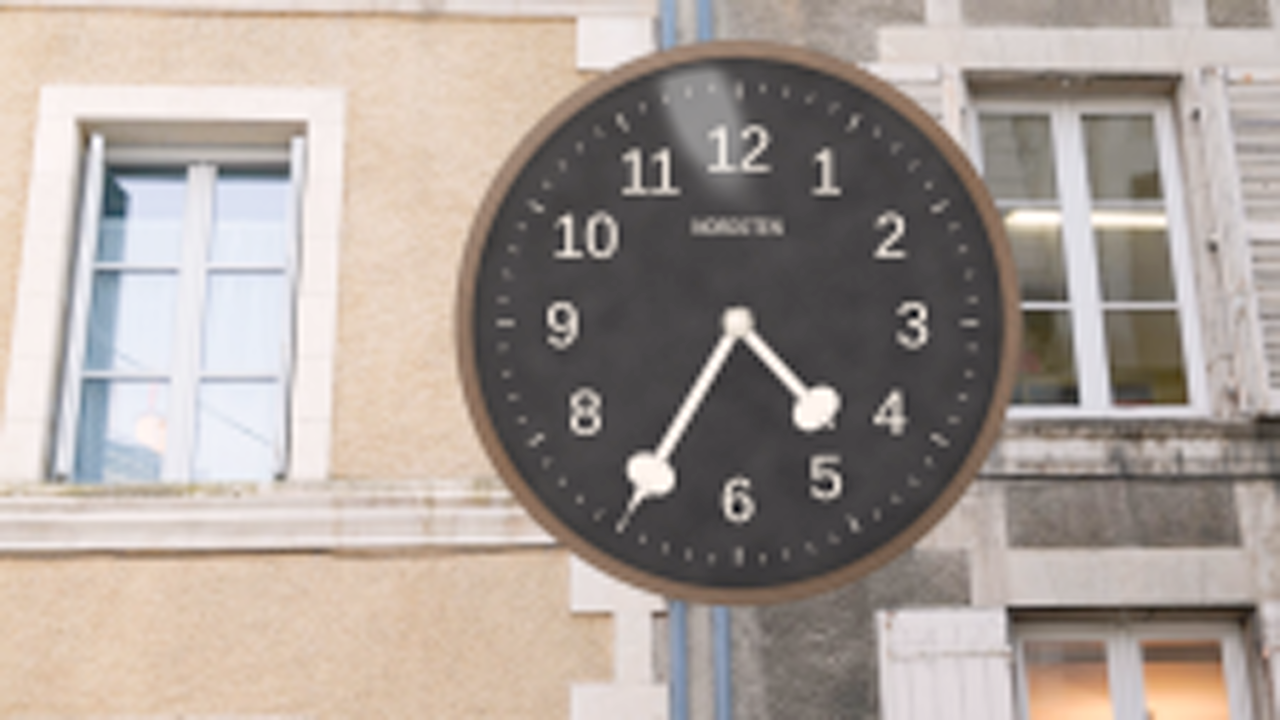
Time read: 4:35
